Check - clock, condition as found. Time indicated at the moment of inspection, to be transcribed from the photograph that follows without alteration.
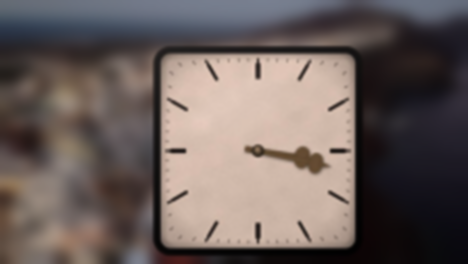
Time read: 3:17
